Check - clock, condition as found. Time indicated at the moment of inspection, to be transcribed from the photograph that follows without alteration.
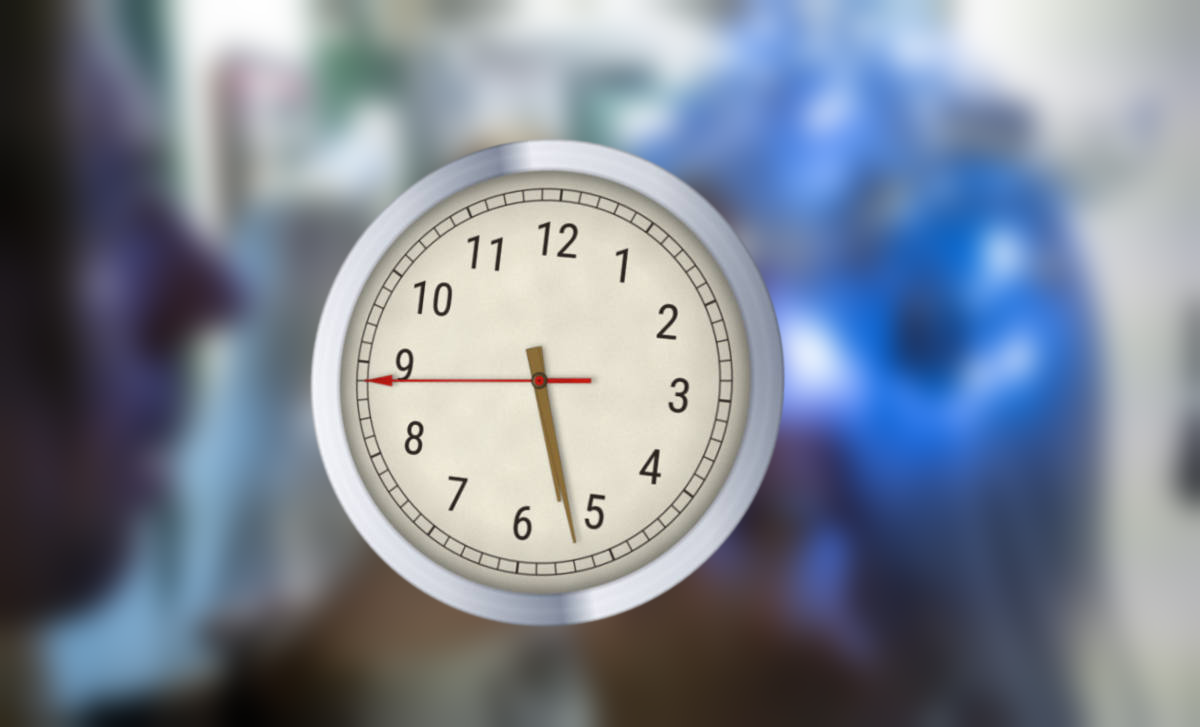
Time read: 5:26:44
